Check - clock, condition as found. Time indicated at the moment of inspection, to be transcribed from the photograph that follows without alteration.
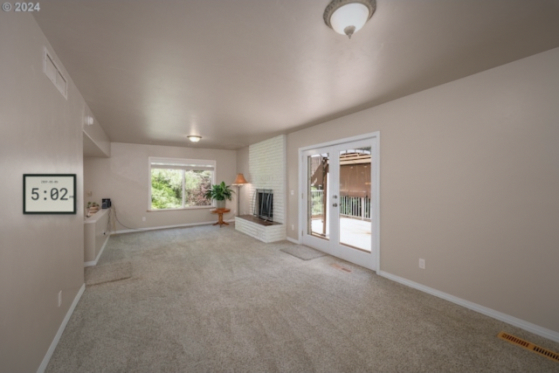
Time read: 5:02
